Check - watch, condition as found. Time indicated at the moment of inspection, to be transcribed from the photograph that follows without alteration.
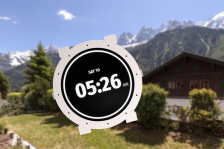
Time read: 5:26
